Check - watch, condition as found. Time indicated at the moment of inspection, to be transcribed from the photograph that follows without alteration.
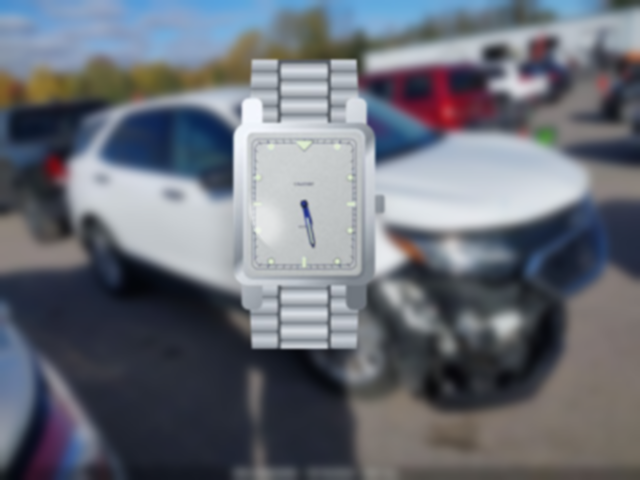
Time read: 5:28
